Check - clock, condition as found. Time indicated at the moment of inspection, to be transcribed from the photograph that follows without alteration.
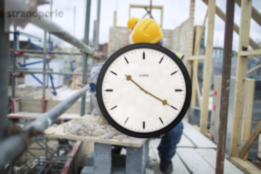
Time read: 10:20
